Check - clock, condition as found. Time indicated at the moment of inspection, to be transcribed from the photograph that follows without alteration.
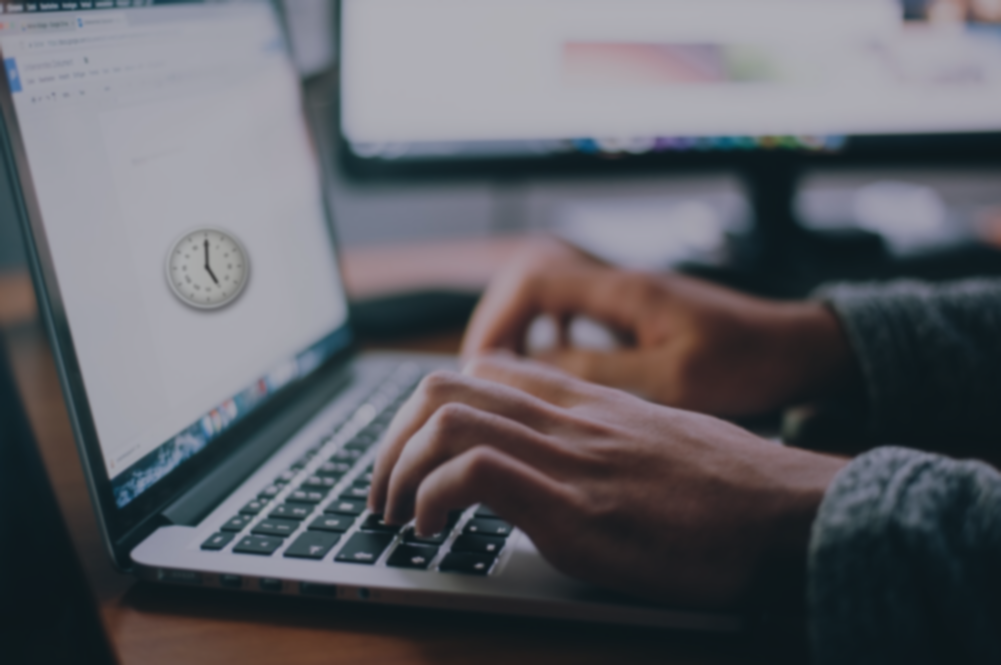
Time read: 5:00
